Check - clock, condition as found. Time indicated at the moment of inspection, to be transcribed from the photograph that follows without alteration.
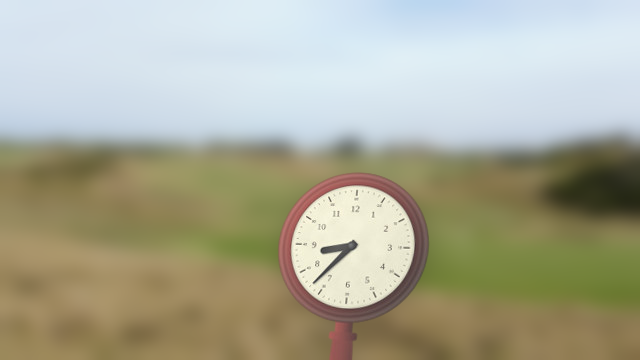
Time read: 8:37
